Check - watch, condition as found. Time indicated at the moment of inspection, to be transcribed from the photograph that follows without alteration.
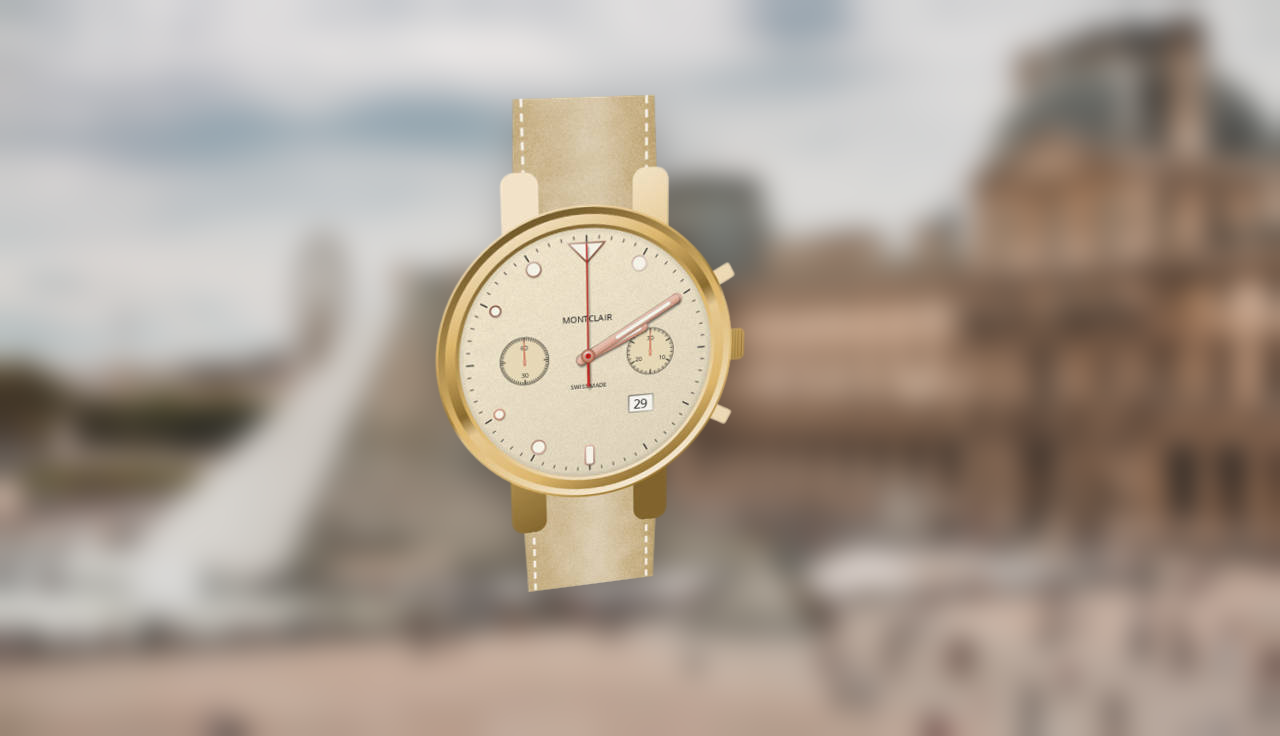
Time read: 2:10
